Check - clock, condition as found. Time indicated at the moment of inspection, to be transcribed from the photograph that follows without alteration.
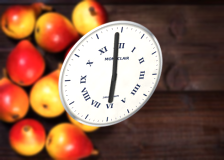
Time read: 5:59
